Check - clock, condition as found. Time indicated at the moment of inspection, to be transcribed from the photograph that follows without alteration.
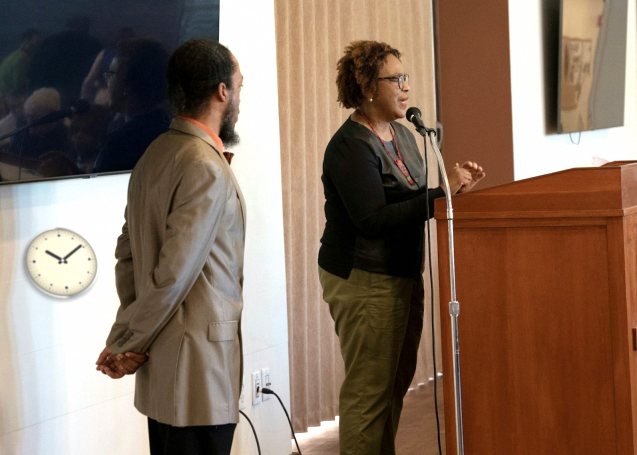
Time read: 10:09
